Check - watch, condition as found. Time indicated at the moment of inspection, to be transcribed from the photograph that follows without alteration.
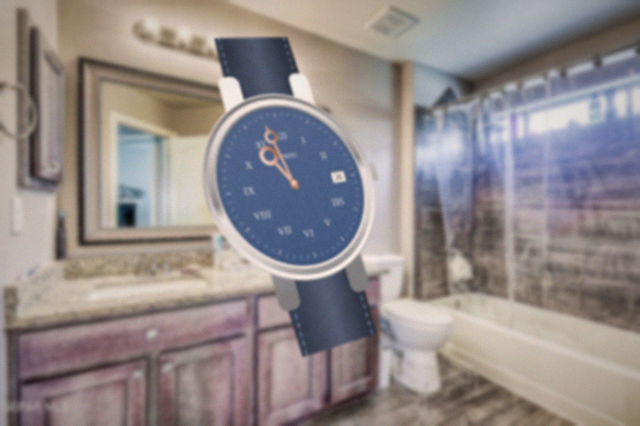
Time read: 10:58
